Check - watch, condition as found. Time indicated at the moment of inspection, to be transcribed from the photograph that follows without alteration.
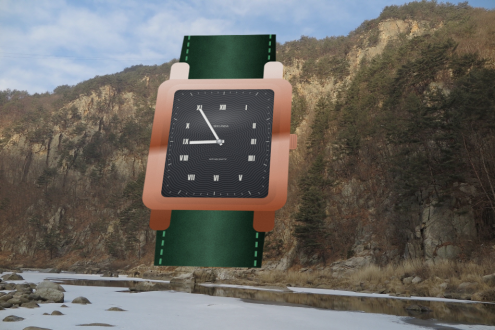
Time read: 8:55
